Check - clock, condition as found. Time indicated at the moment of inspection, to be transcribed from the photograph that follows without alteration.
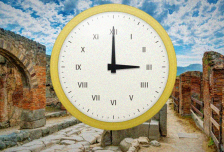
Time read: 3:00
